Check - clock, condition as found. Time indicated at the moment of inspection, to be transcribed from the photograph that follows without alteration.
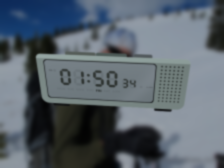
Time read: 1:50:34
